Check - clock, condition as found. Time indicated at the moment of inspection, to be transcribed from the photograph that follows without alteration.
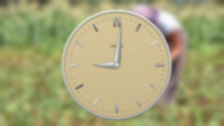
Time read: 9:01
